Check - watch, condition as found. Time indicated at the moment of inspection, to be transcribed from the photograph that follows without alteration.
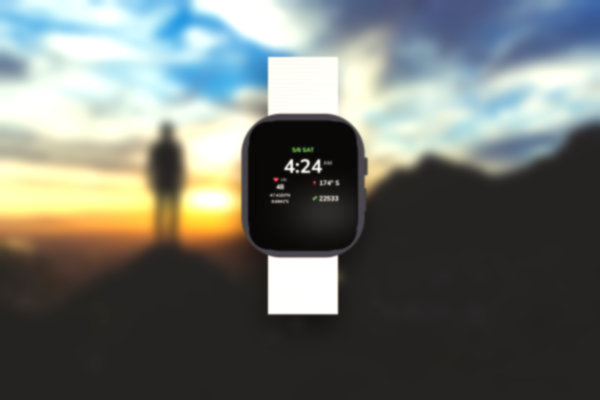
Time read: 4:24
